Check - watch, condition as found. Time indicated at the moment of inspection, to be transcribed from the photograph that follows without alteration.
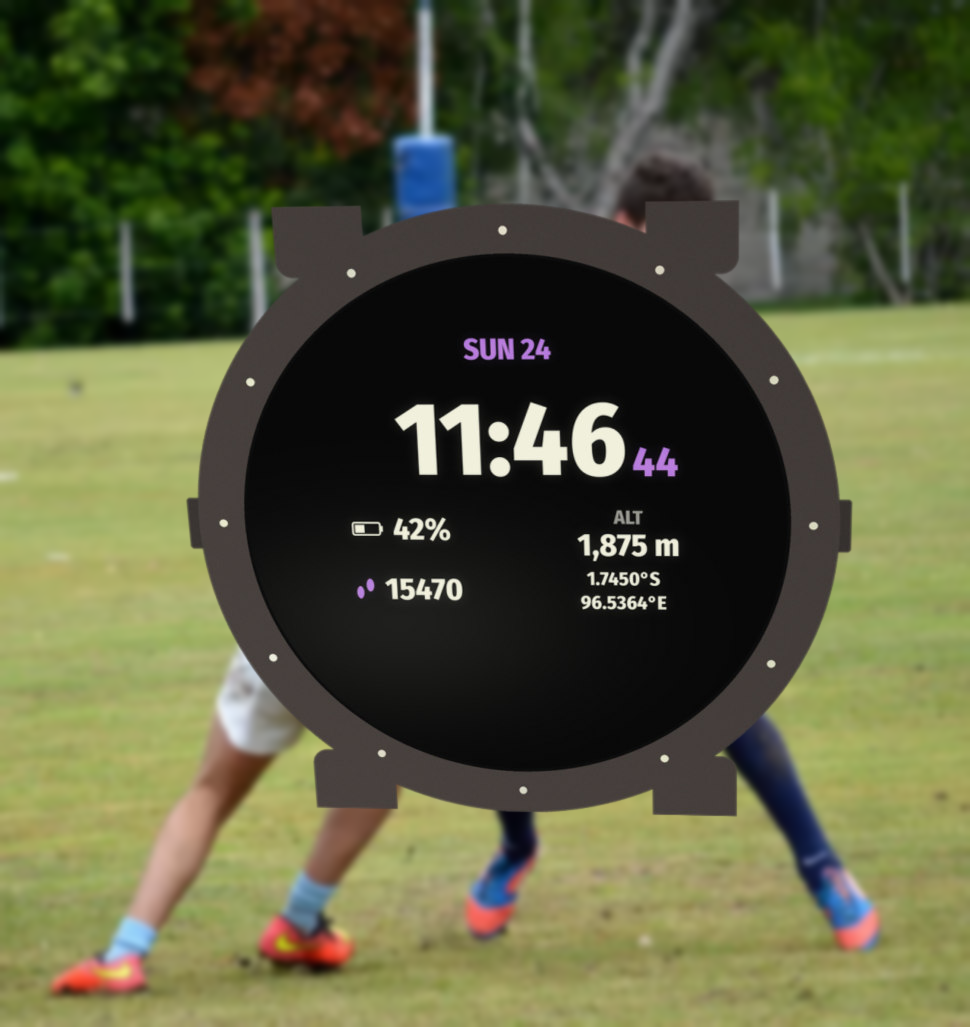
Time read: 11:46:44
